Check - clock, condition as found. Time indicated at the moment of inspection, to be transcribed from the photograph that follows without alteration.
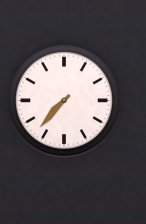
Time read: 7:37
